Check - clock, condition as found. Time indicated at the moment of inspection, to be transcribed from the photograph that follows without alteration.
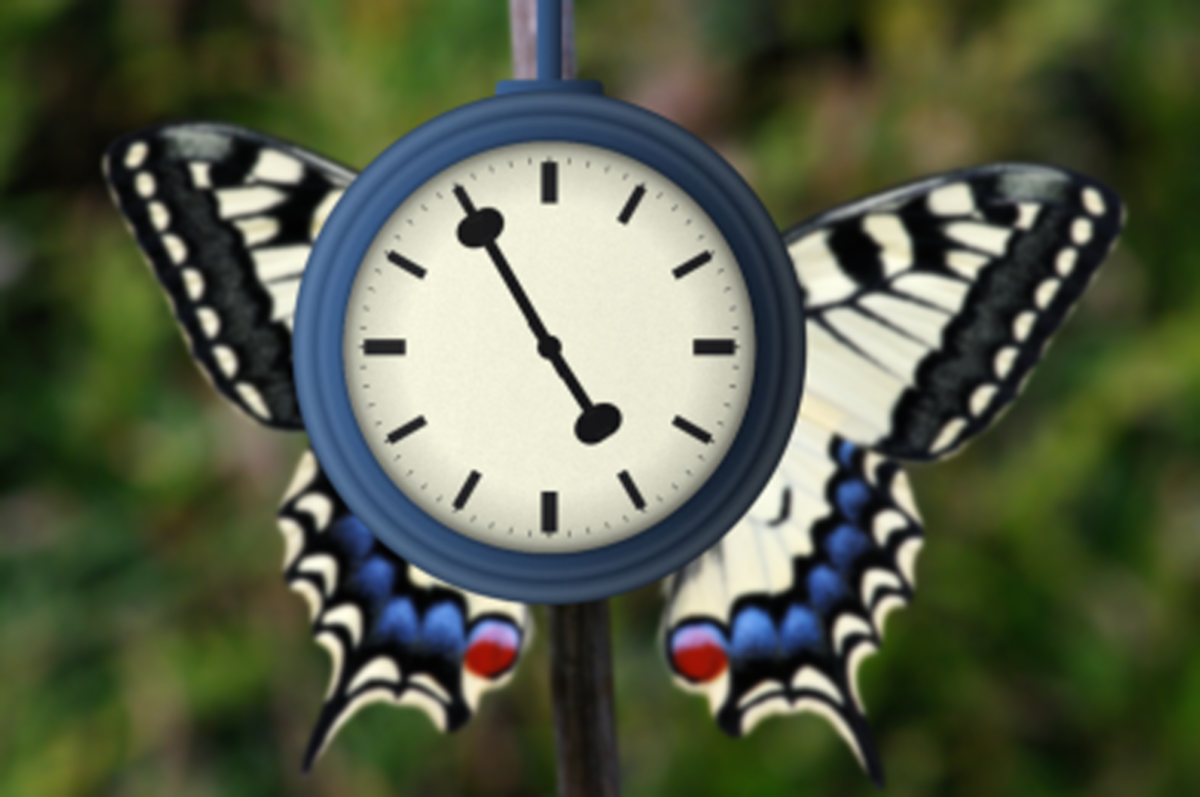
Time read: 4:55
